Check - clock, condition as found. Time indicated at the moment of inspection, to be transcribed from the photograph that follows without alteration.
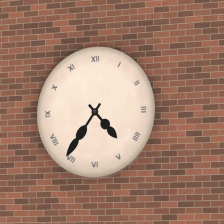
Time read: 4:36
